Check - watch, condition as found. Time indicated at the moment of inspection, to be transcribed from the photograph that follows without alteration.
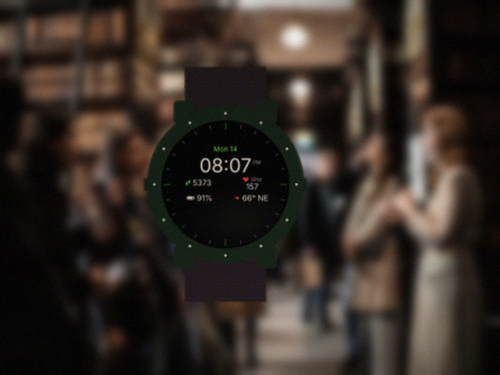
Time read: 8:07
